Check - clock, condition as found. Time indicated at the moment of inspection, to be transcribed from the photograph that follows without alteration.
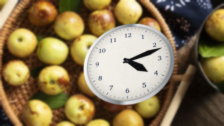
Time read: 4:12
